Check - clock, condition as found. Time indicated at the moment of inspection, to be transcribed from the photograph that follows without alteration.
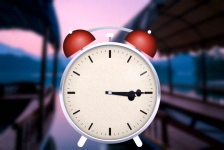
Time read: 3:15
